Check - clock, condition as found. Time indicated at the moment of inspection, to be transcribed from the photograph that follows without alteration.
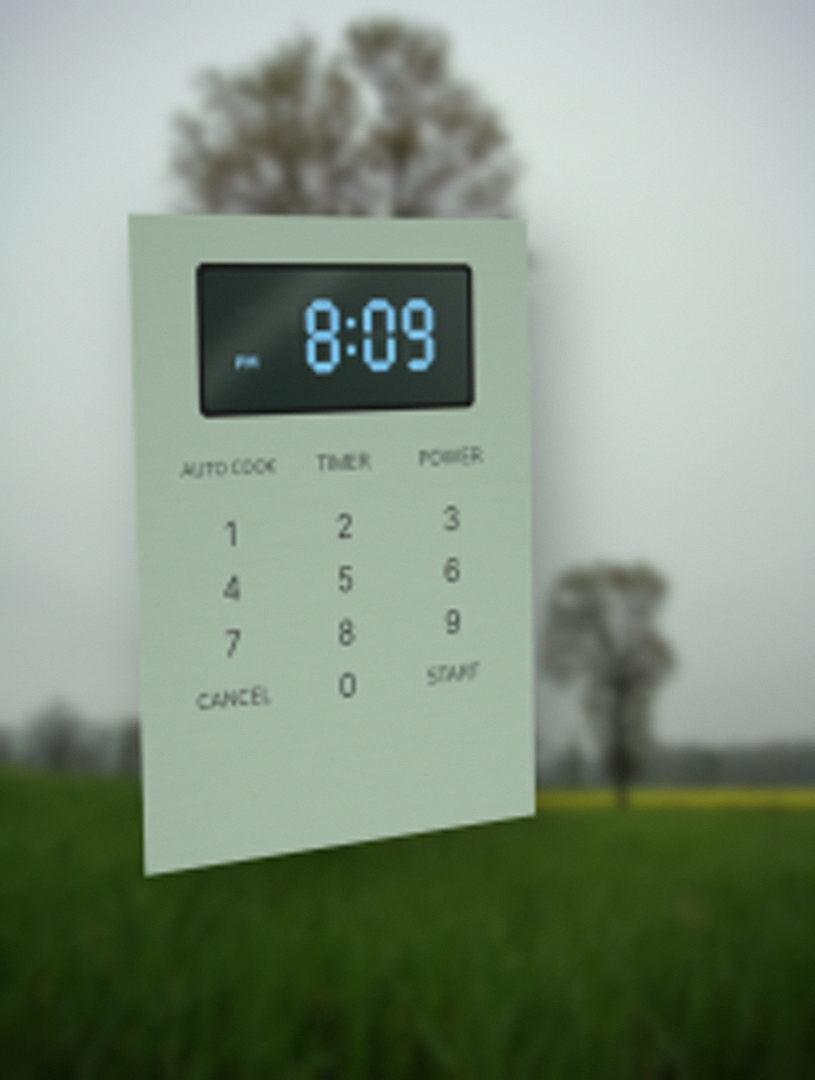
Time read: 8:09
